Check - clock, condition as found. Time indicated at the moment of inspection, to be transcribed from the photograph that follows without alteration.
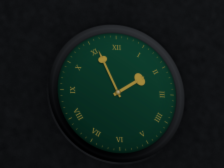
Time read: 1:56
